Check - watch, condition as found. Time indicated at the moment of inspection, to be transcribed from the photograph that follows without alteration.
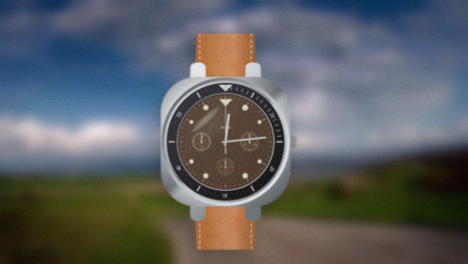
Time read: 12:14
